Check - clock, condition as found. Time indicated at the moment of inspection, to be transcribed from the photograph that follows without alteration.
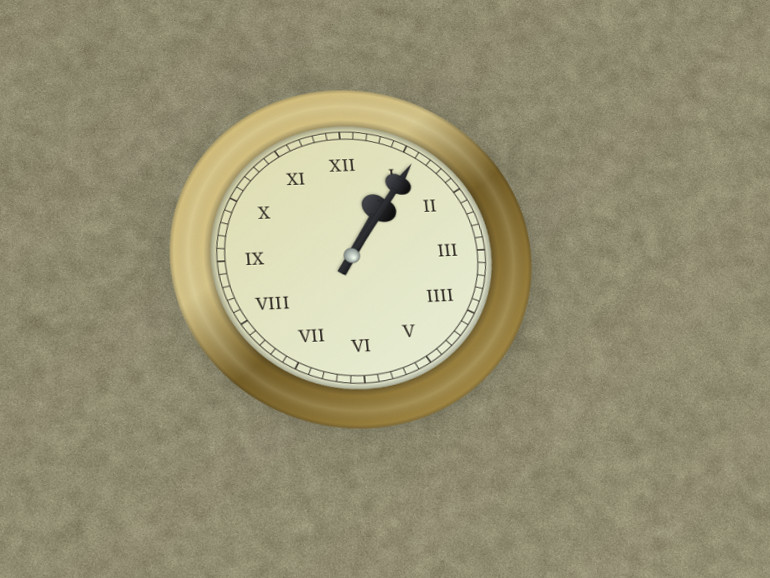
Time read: 1:06
